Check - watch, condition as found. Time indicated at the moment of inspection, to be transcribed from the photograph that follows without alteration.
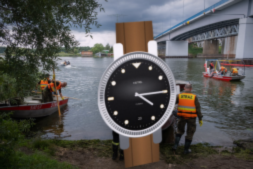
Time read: 4:15
